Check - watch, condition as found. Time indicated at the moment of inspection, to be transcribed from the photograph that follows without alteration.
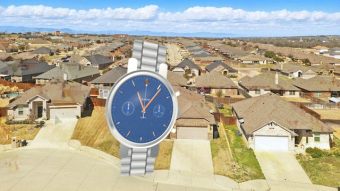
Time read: 11:06
